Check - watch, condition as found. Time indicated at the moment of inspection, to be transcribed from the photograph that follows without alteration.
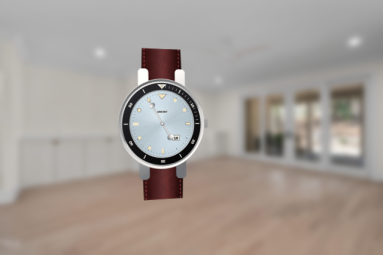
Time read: 4:55
